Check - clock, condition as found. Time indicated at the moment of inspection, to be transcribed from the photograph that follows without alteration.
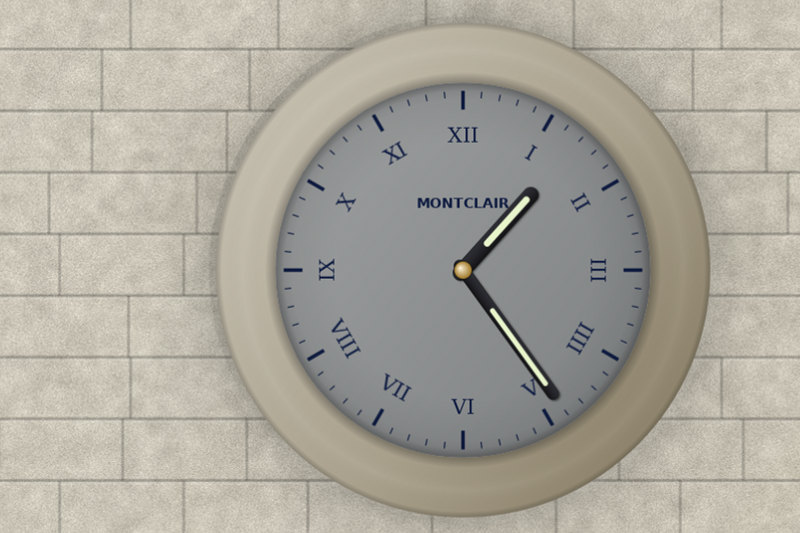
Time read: 1:24
